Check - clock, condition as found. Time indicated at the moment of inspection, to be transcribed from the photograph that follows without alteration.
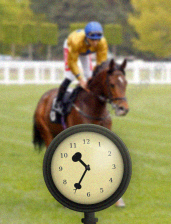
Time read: 10:35
